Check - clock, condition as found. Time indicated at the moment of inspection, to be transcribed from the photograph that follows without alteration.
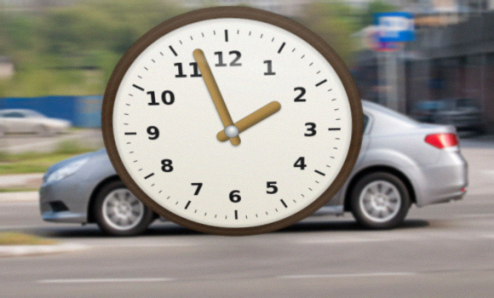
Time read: 1:57
